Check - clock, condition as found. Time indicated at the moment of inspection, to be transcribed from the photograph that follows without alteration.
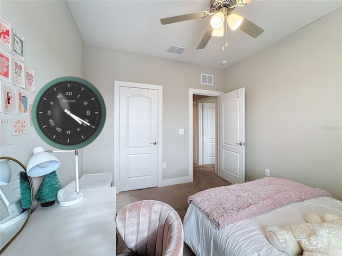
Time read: 4:20
